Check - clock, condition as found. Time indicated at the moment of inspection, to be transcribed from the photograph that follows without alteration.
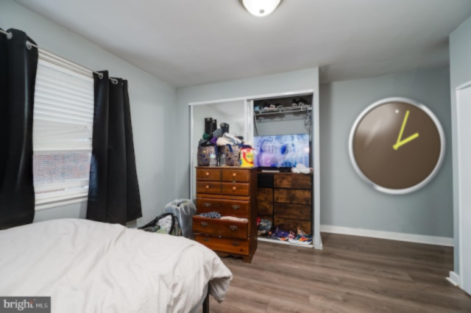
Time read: 2:03
